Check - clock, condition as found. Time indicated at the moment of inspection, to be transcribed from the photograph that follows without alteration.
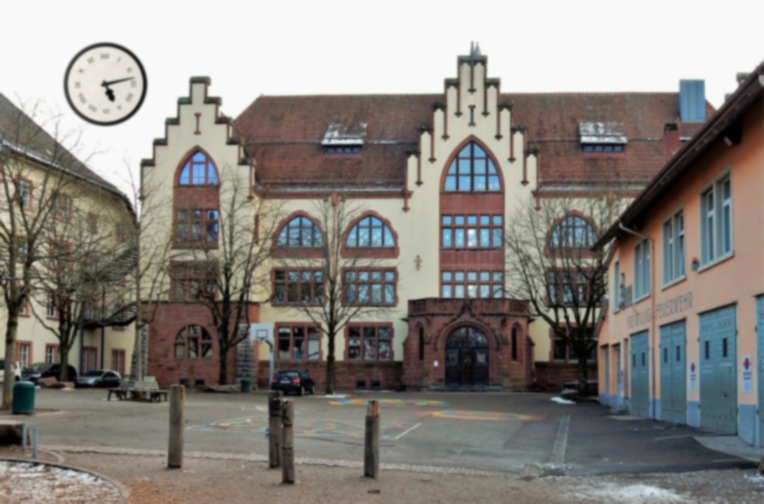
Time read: 5:13
